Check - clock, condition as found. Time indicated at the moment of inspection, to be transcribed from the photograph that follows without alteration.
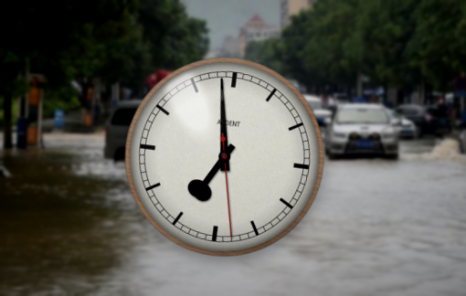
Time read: 6:58:28
